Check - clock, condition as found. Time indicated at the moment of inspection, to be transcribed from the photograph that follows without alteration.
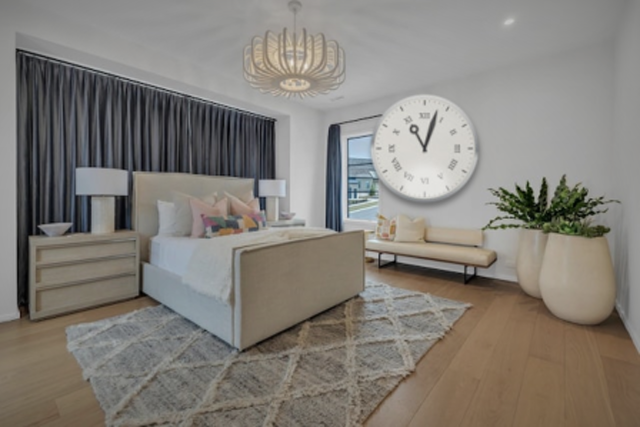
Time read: 11:03
